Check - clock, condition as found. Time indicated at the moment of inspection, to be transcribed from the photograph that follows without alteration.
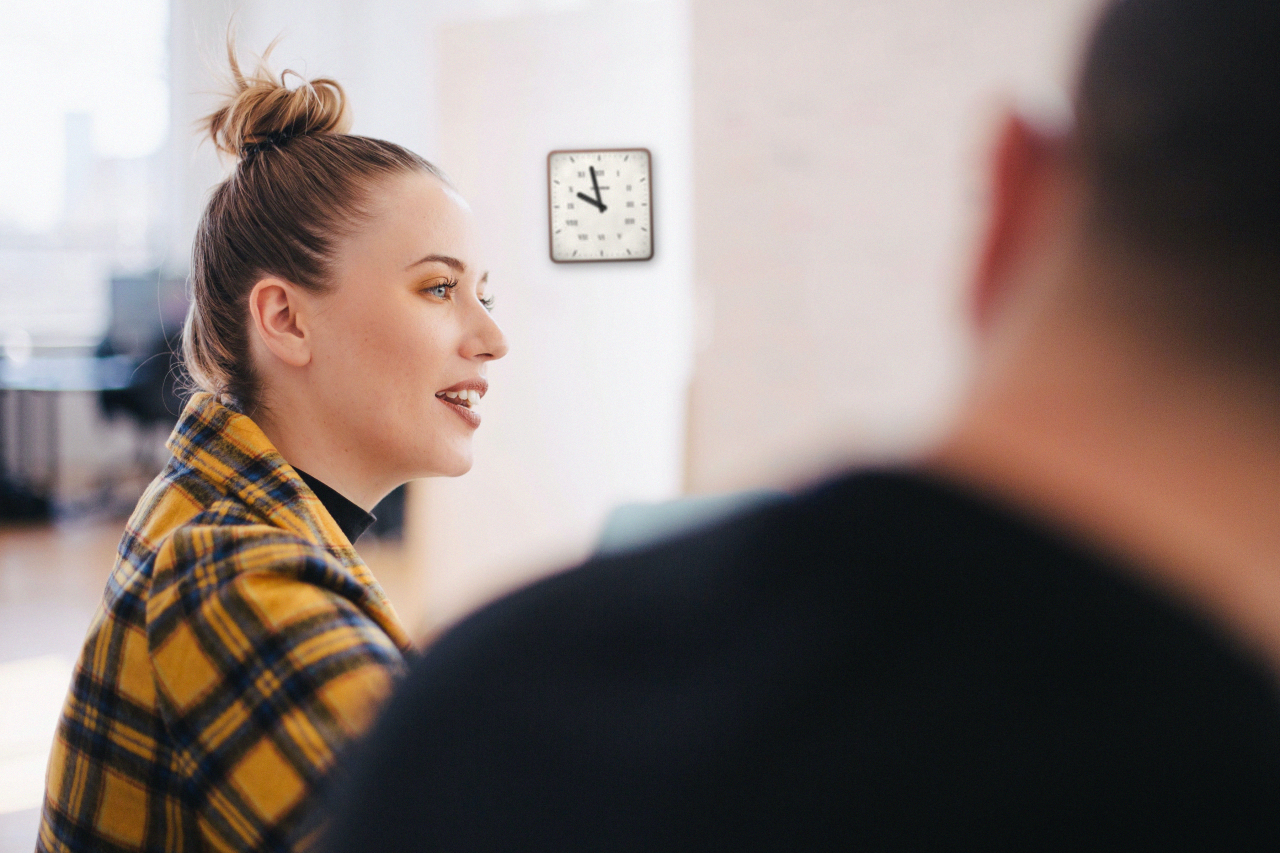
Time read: 9:58
